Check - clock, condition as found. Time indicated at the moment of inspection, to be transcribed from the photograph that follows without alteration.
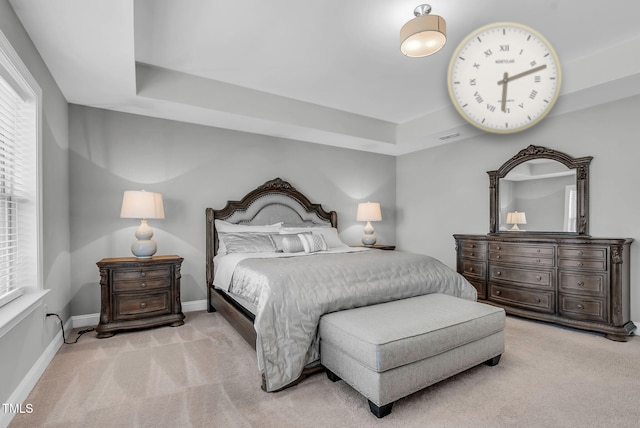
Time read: 6:12
